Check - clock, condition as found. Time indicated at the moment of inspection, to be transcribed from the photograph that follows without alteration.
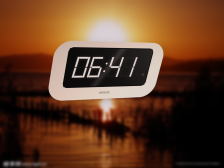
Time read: 6:41
